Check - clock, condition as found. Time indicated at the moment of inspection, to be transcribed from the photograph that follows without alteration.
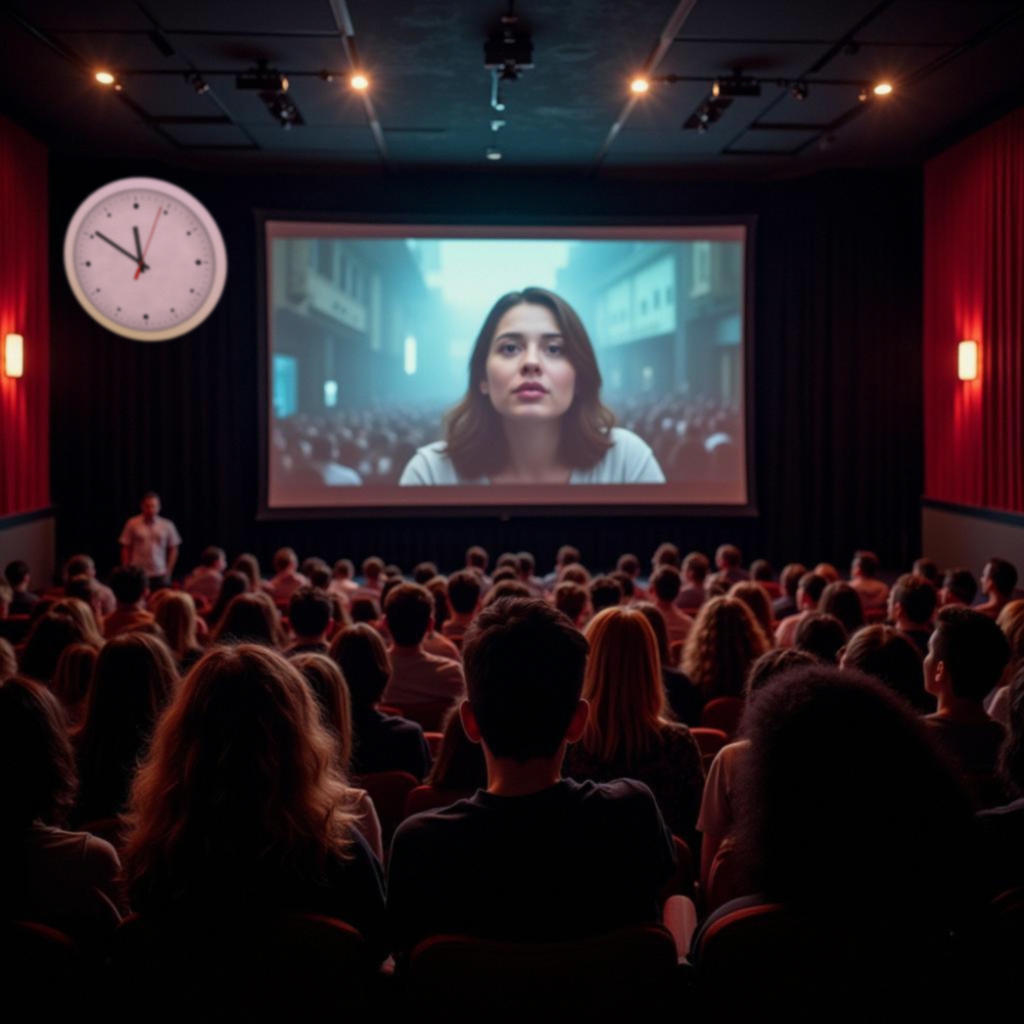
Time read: 11:51:04
